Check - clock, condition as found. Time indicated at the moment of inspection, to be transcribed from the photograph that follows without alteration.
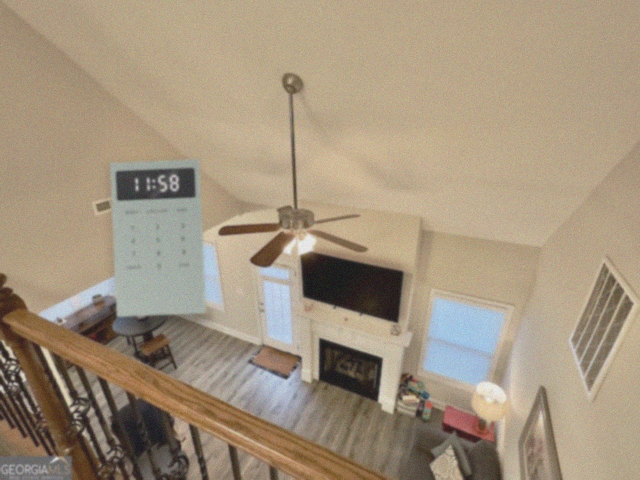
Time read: 11:58
